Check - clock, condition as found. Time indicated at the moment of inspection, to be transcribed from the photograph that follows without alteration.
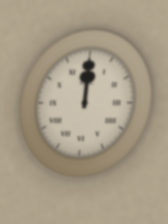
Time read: 12:00
